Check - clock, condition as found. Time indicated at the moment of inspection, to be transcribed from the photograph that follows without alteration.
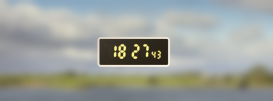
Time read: 18:27:43
